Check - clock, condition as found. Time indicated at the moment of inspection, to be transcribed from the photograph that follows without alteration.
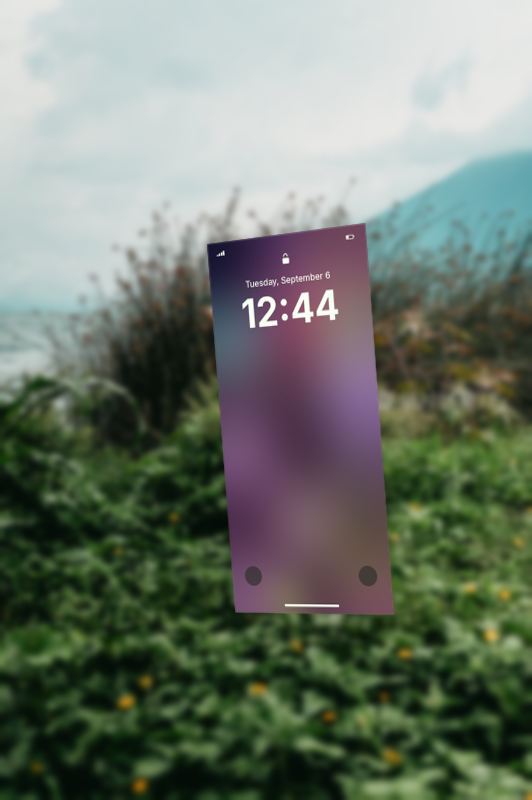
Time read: 12:44
